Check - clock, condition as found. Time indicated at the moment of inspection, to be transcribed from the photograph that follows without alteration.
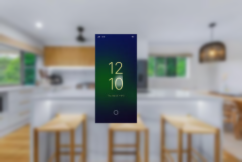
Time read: 12:10
